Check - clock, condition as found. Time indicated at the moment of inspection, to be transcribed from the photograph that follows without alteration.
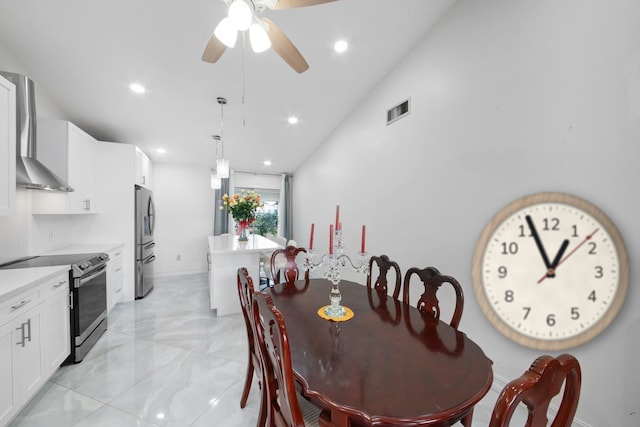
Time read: 12:56:08
